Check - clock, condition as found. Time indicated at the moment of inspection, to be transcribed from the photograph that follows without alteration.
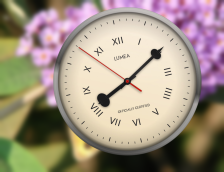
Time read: 8:09:53
